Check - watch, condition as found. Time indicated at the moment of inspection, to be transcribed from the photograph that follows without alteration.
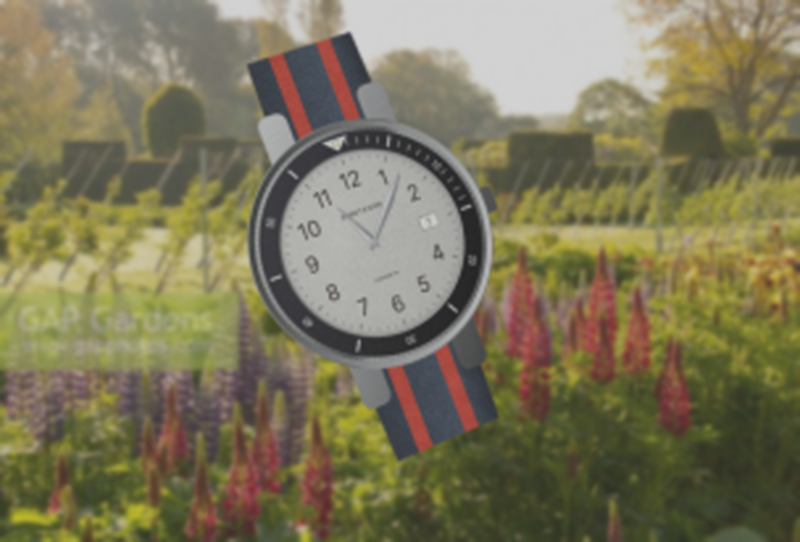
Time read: 11:07
